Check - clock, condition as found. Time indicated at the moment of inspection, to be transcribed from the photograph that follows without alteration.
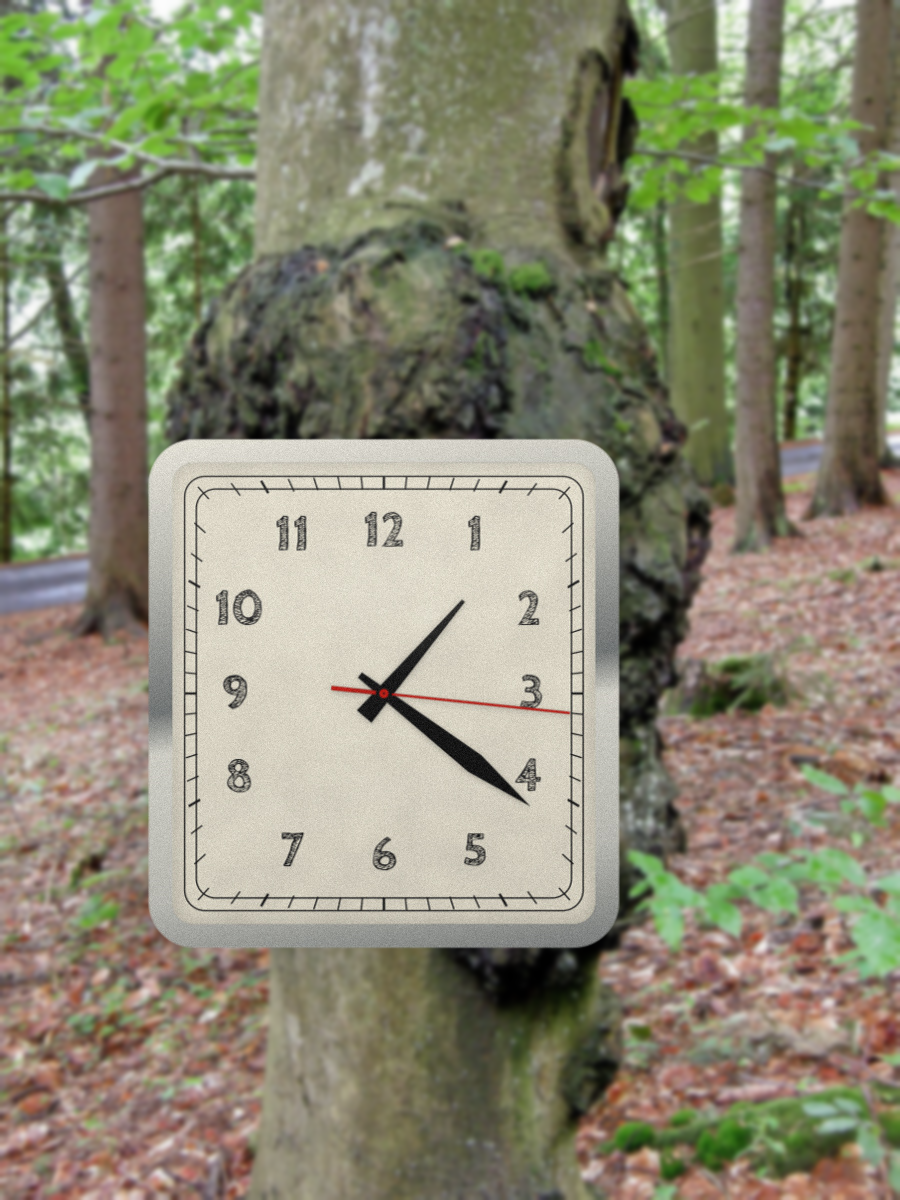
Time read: 1:21:16
